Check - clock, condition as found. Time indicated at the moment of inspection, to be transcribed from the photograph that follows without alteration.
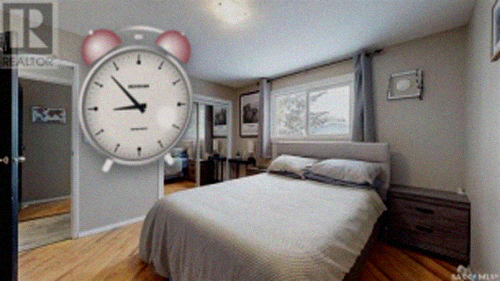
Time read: 8:53
